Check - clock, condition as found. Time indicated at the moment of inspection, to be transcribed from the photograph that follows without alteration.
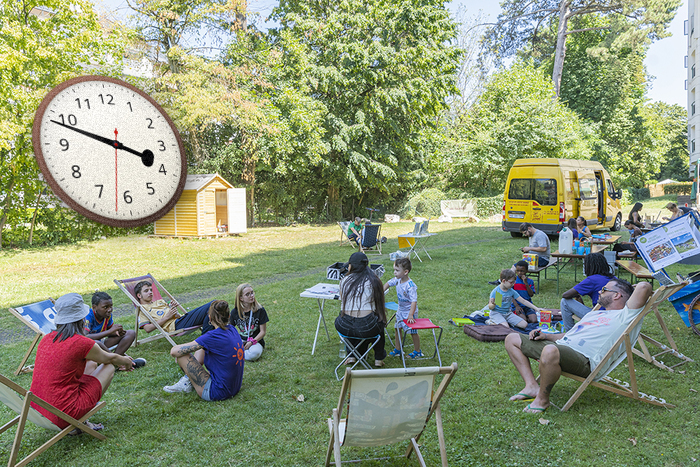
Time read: 3:48:32
